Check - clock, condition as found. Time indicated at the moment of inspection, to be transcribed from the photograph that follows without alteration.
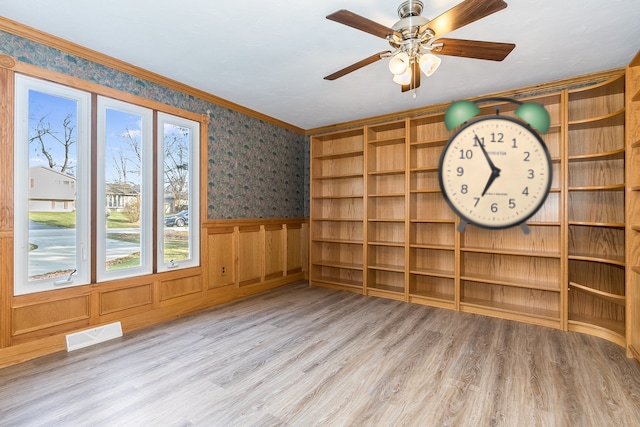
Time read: 6:55
